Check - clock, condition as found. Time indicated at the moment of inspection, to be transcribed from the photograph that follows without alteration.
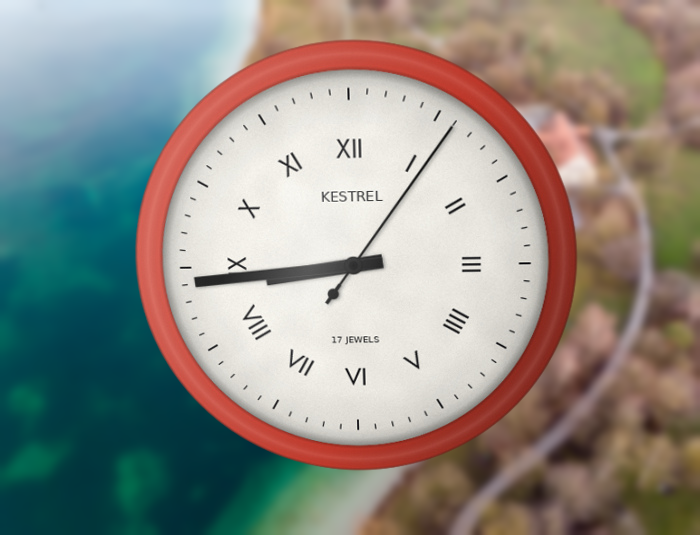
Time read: 8:44:06
